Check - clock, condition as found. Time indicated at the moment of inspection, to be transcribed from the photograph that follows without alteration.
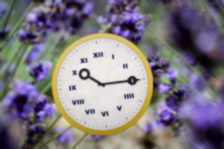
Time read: 10:15
